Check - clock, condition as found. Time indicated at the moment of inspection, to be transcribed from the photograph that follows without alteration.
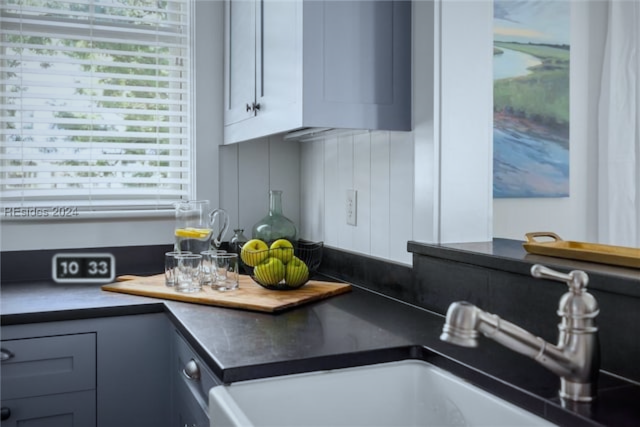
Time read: 10:33
